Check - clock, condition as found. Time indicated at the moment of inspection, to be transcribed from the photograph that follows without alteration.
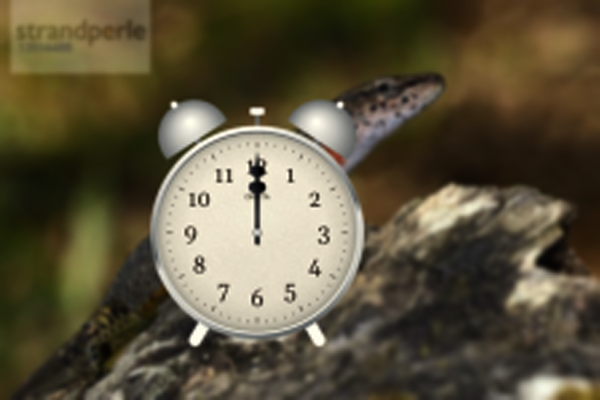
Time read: 12:00
